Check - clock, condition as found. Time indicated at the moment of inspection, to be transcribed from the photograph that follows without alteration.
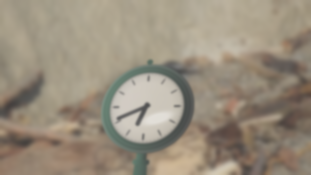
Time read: 6:41
